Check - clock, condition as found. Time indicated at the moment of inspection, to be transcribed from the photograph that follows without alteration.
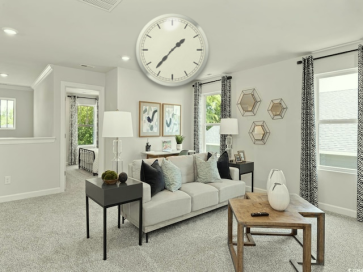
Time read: 1:37
